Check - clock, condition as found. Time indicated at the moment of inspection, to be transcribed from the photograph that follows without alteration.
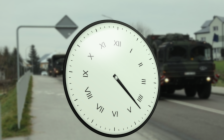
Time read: 4:22
